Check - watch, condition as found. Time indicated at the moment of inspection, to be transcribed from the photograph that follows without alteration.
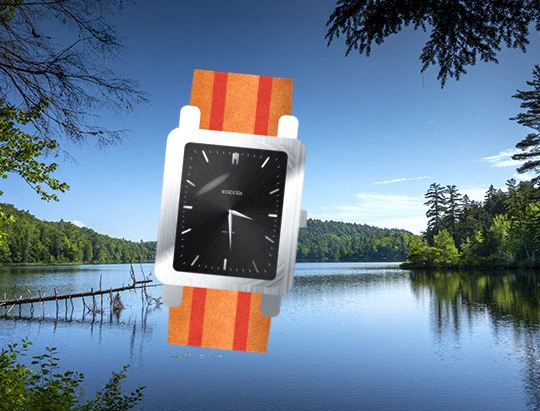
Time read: 3:29
